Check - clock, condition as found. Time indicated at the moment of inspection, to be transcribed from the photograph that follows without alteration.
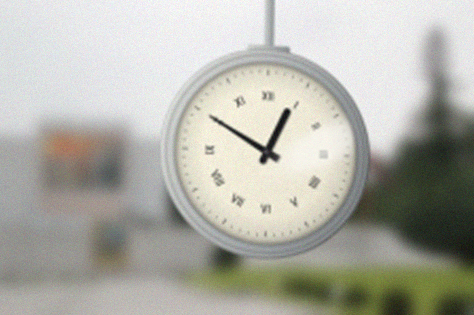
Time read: 12:50
